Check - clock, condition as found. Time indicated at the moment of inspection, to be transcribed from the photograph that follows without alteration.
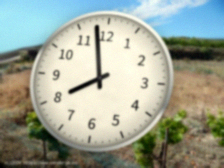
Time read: 7:58
